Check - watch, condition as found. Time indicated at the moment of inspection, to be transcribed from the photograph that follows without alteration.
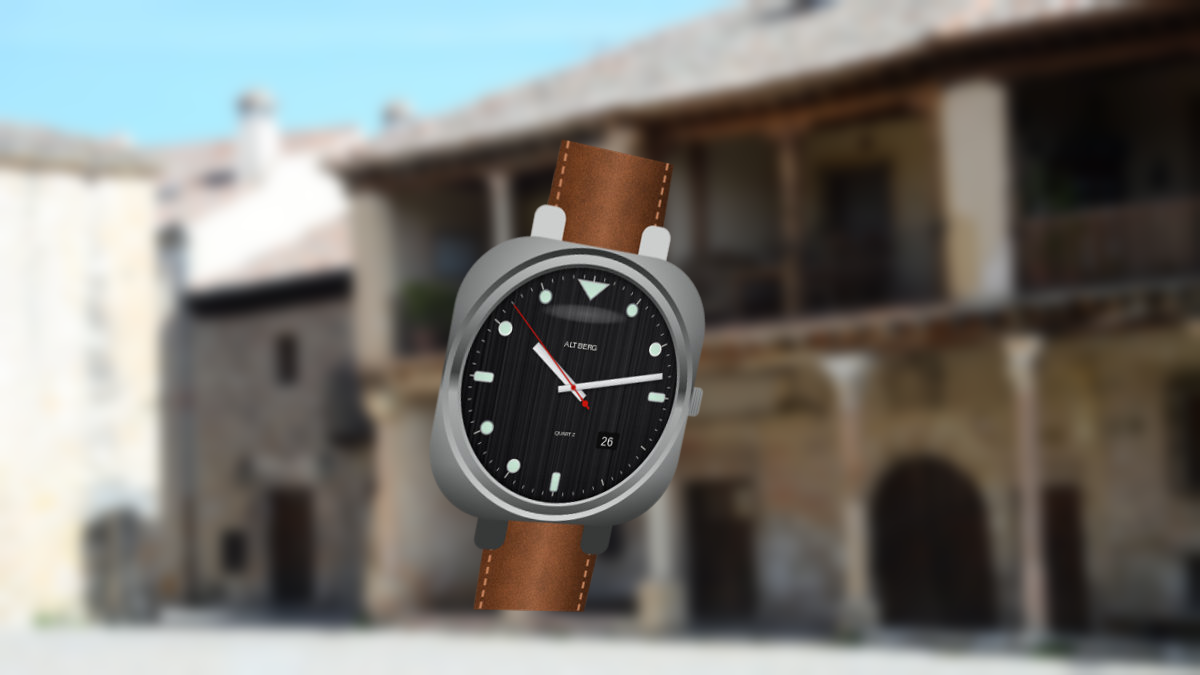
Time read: 10:12:52
